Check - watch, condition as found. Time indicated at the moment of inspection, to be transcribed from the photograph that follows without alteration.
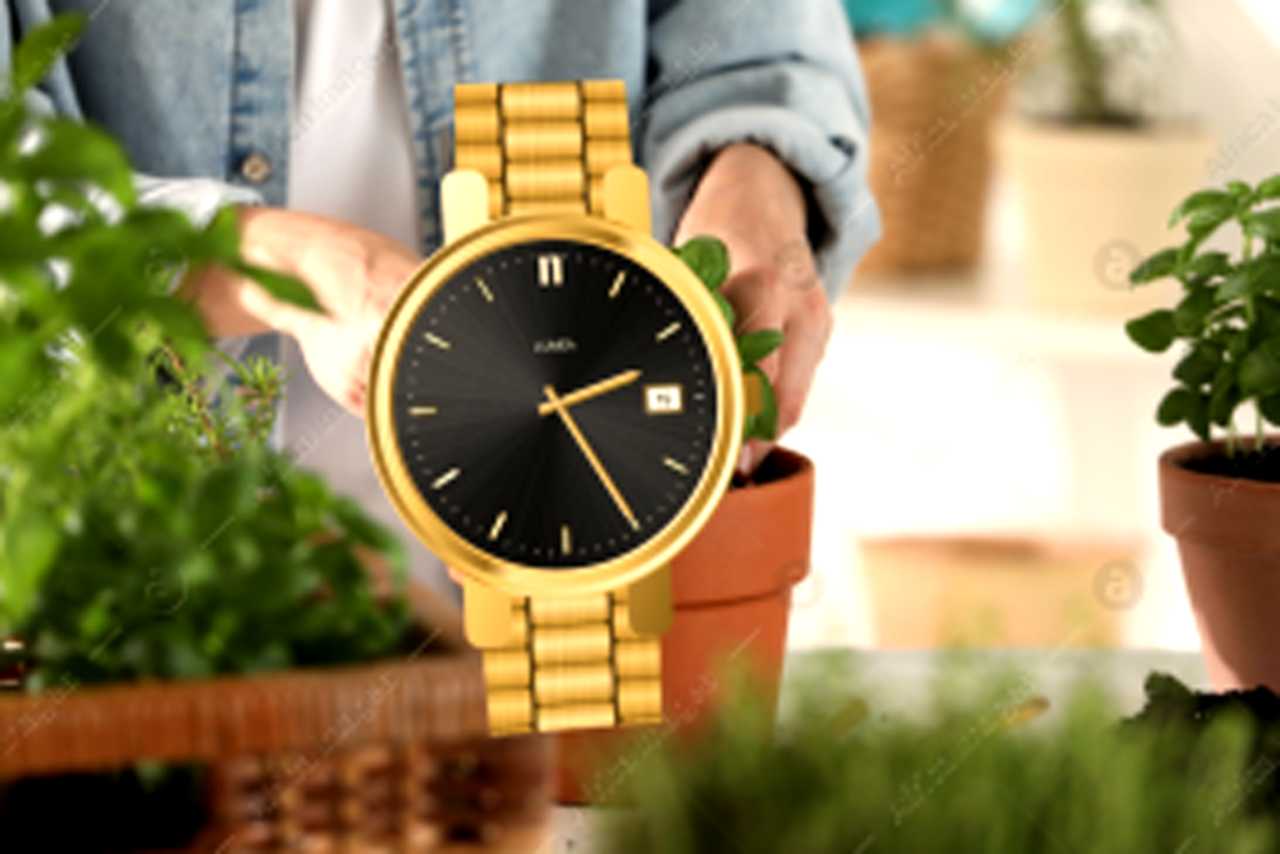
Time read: 2:25
